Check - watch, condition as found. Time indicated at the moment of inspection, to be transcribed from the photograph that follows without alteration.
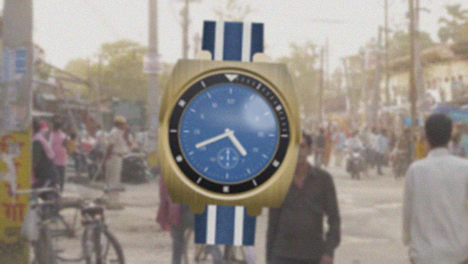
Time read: 4:41
